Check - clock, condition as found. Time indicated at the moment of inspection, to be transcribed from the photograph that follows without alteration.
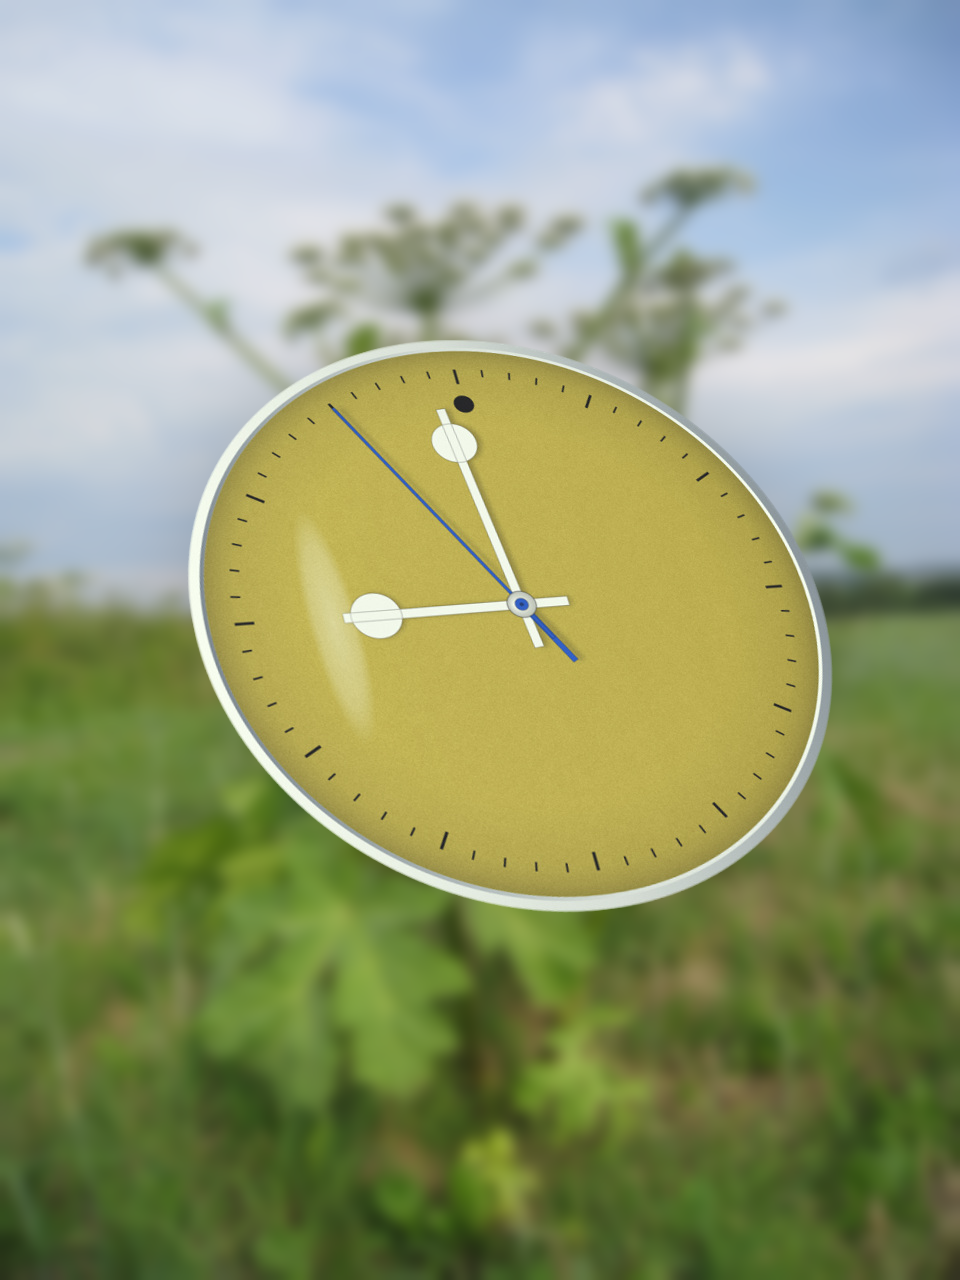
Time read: 8:58:55
